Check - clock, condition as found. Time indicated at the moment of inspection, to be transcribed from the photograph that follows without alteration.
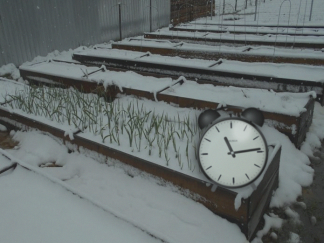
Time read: 11:14
